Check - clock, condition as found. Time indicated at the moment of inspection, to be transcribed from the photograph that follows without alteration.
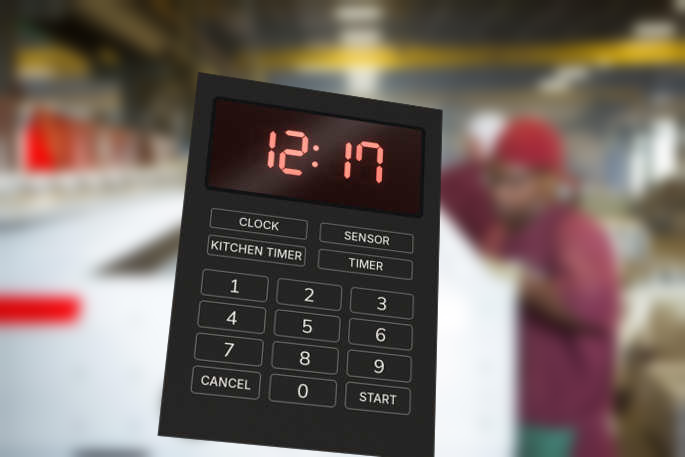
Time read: 12:17
